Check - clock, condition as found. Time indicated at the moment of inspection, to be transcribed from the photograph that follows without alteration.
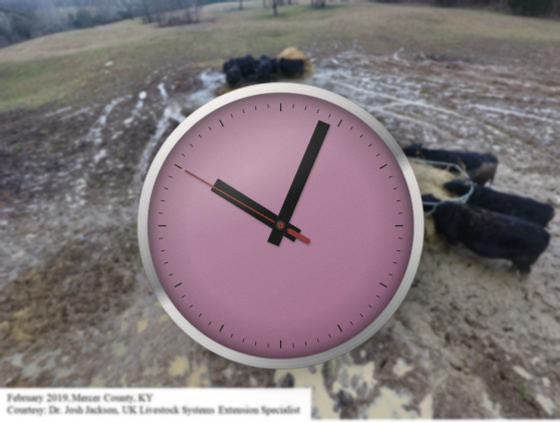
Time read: 10:03:50
